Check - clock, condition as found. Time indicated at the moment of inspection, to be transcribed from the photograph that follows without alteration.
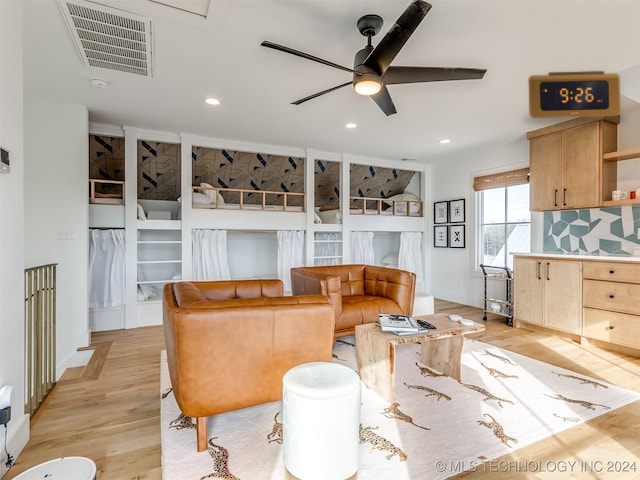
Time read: 9:26
